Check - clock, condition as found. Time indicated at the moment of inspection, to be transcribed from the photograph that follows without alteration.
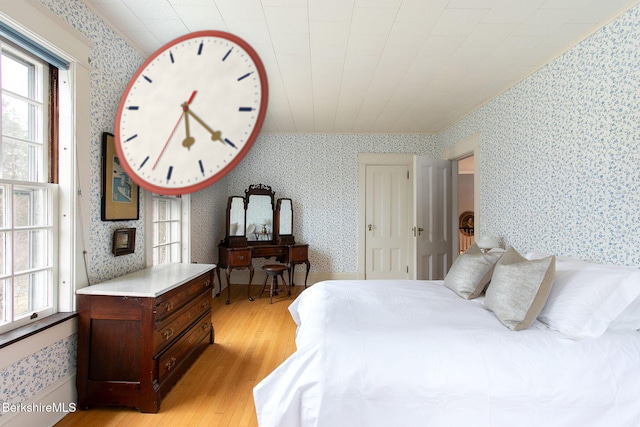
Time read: 5:20:33
